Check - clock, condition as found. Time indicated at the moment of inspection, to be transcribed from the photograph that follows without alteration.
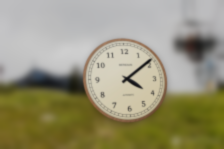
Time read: 4:09
